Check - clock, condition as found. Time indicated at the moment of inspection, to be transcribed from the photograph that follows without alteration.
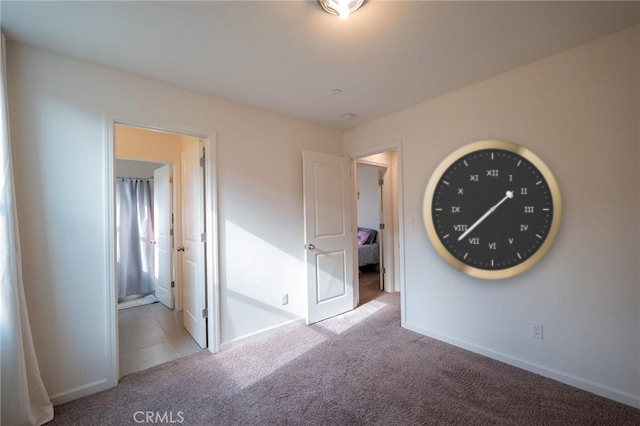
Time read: 1:38
